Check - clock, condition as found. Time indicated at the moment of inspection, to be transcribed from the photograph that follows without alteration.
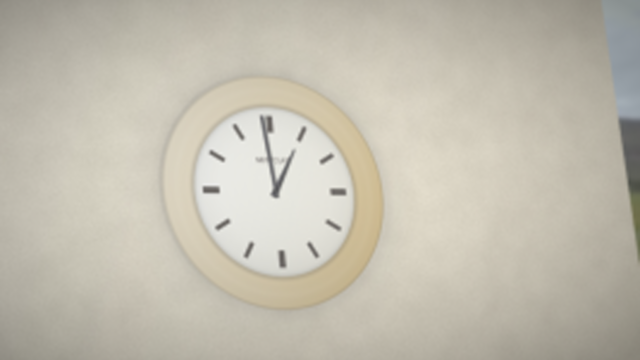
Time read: 12:59
